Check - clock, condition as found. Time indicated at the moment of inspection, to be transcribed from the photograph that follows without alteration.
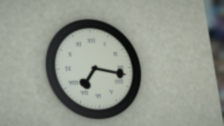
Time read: 7:17
